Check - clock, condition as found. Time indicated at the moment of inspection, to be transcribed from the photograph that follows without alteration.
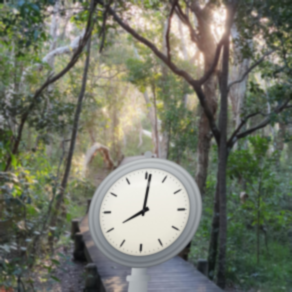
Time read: 8:01
